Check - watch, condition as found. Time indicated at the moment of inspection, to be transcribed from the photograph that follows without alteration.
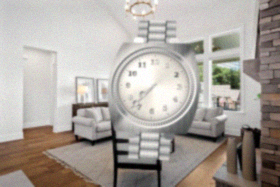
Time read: 7:37
